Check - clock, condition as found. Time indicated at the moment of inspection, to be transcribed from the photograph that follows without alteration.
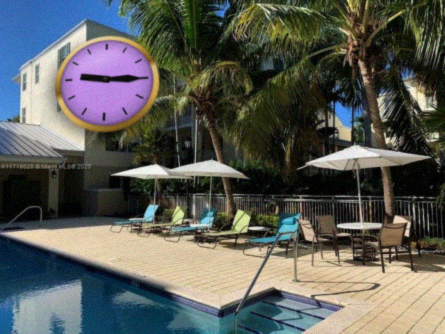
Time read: 9:15
